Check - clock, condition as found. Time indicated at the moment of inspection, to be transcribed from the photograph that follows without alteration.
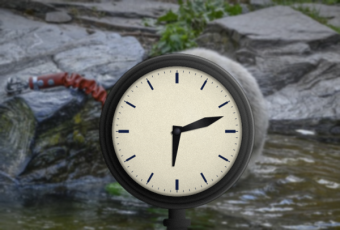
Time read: 6:12
